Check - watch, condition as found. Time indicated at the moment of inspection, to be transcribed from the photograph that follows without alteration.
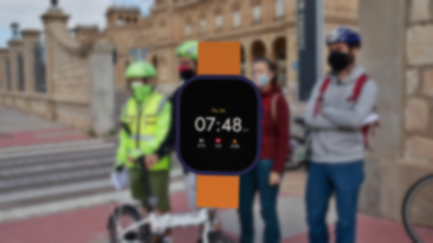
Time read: 7:48
